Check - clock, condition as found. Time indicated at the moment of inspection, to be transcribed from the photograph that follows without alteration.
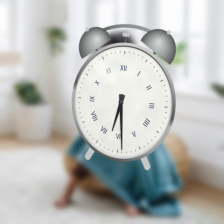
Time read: 6:29
